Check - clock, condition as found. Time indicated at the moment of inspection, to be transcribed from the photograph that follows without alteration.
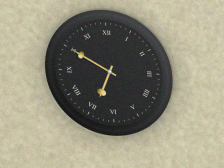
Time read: 6:50
